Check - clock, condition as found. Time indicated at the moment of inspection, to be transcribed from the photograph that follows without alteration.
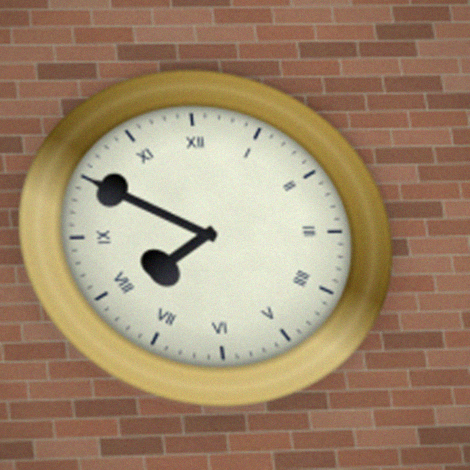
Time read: 7:50
